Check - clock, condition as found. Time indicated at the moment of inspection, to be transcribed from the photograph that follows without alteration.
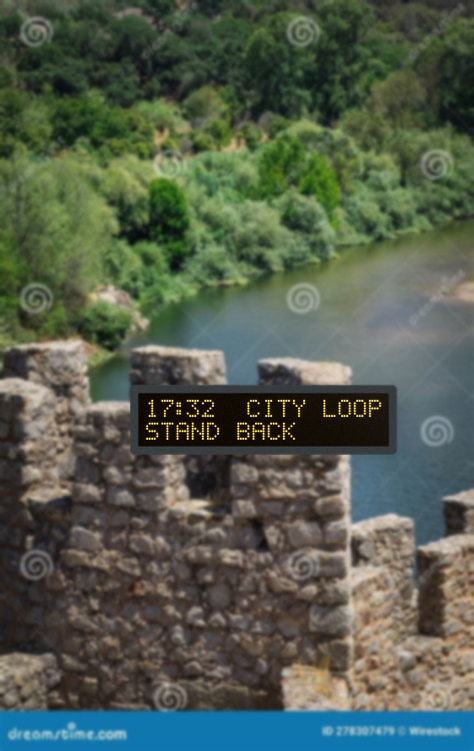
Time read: 17:32
